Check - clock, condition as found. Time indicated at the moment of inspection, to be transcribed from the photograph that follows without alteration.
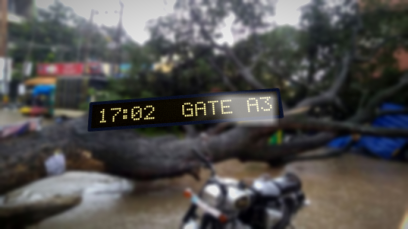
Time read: 17:02
